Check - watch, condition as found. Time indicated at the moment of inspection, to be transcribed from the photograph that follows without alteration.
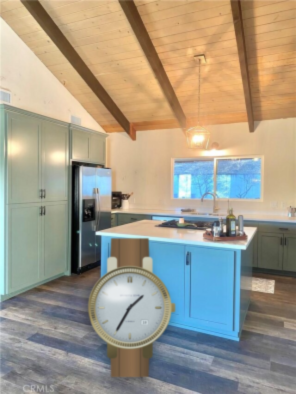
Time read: 1:35
